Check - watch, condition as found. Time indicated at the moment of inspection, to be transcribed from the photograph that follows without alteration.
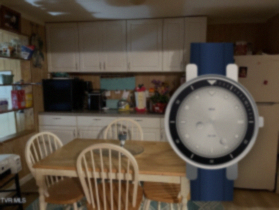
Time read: 8:25
